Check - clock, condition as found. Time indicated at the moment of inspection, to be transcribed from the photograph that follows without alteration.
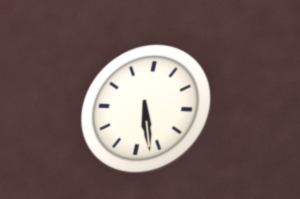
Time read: 5:27
